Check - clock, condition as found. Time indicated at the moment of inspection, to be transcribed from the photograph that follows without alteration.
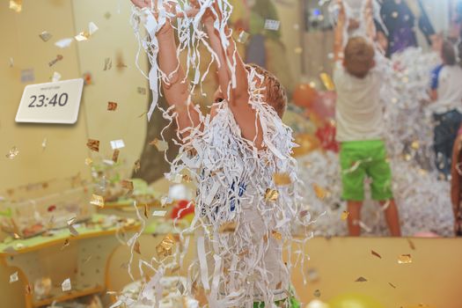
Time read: 23:40
